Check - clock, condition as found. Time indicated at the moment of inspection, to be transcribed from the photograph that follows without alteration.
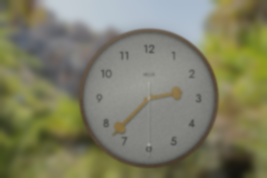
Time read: 2:37:30
